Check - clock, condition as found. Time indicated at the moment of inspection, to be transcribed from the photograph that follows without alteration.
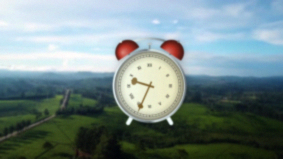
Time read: 9:34
